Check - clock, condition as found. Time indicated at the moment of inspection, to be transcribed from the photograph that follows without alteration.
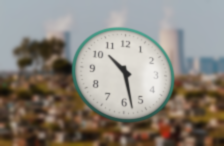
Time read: 10:28
